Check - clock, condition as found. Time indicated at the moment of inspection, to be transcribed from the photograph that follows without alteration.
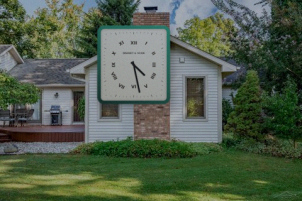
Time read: 4:28
